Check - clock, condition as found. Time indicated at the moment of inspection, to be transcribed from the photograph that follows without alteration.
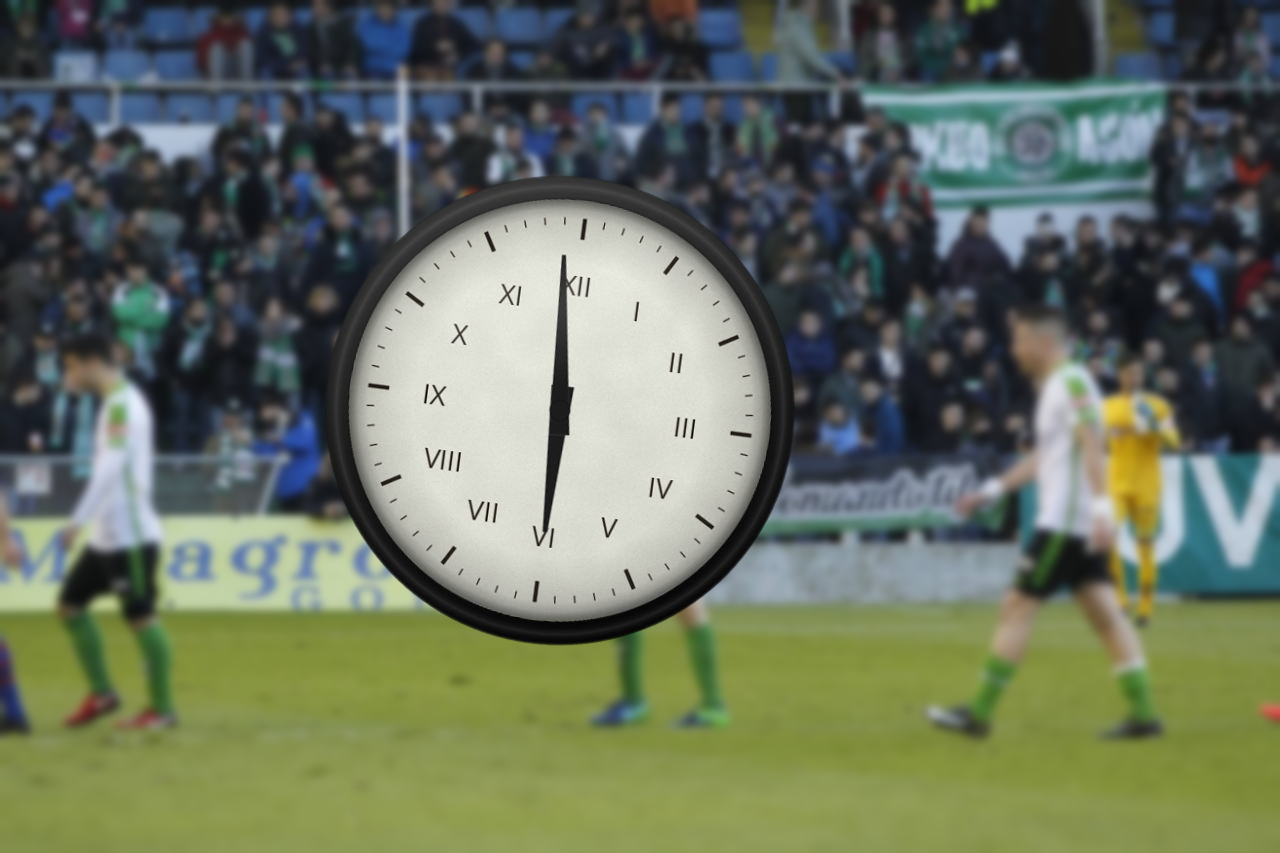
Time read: 5:59
